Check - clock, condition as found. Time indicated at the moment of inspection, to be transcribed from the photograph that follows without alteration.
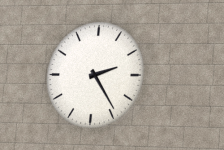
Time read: 2:24
